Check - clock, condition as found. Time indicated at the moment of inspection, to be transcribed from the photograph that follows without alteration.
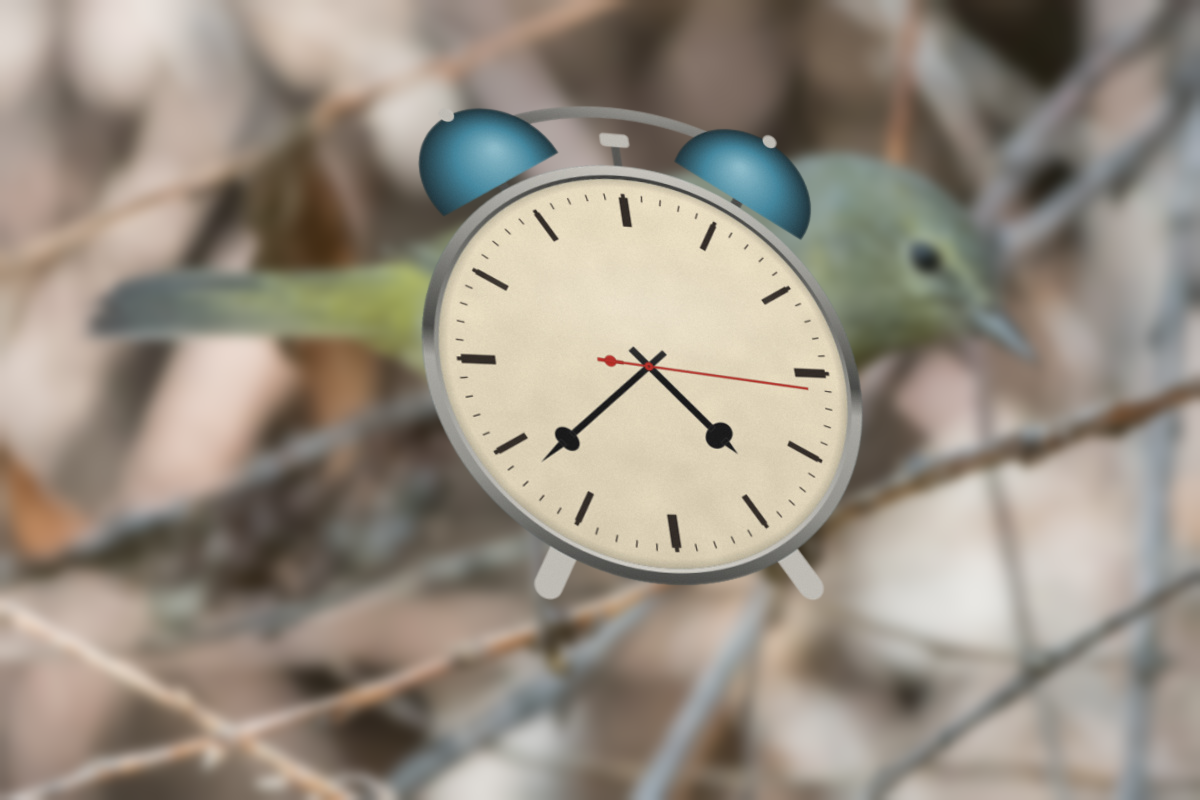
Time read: 4:38:16
